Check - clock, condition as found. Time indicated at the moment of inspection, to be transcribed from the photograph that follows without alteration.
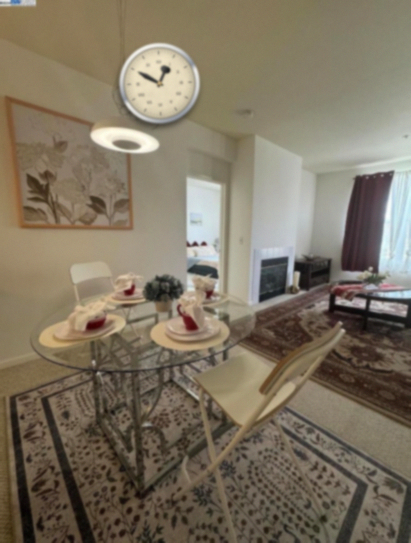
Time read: 12:50
